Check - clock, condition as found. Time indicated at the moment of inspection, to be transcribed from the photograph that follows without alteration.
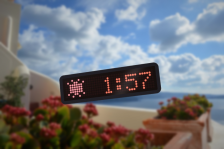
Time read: 1:57
